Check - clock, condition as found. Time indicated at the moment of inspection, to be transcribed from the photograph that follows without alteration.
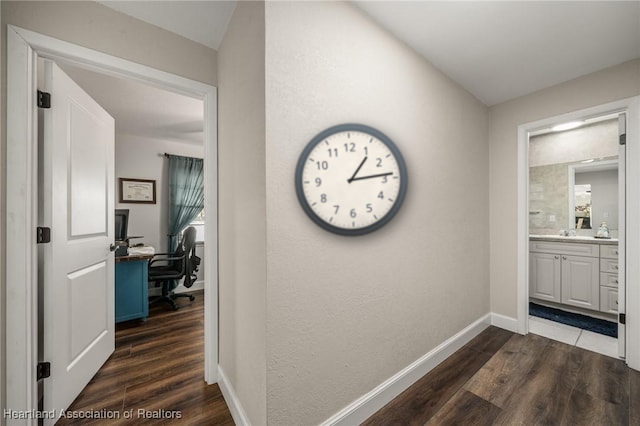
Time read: 1:14
